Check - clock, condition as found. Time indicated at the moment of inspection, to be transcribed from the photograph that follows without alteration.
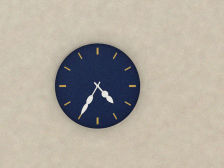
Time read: 4:35
